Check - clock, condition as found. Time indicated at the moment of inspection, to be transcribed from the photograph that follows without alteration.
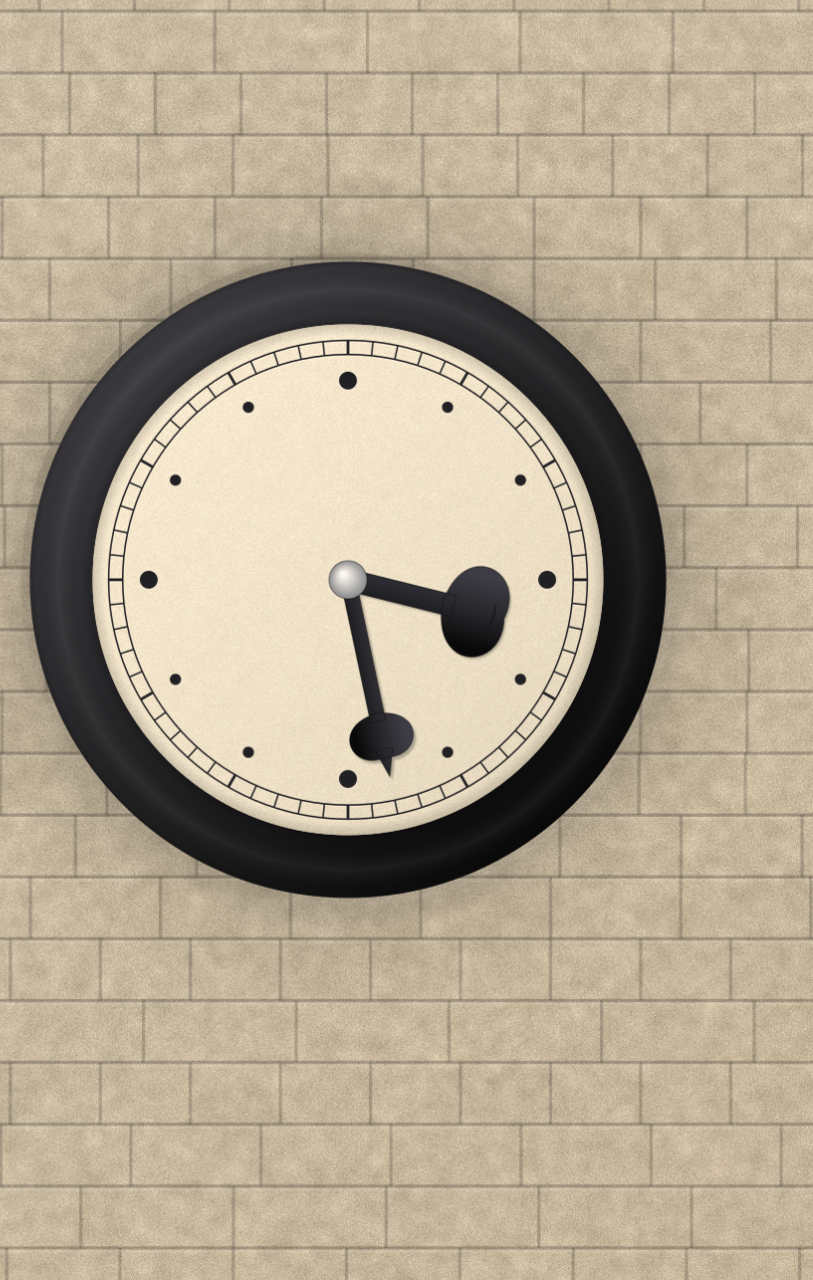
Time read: 3:28
